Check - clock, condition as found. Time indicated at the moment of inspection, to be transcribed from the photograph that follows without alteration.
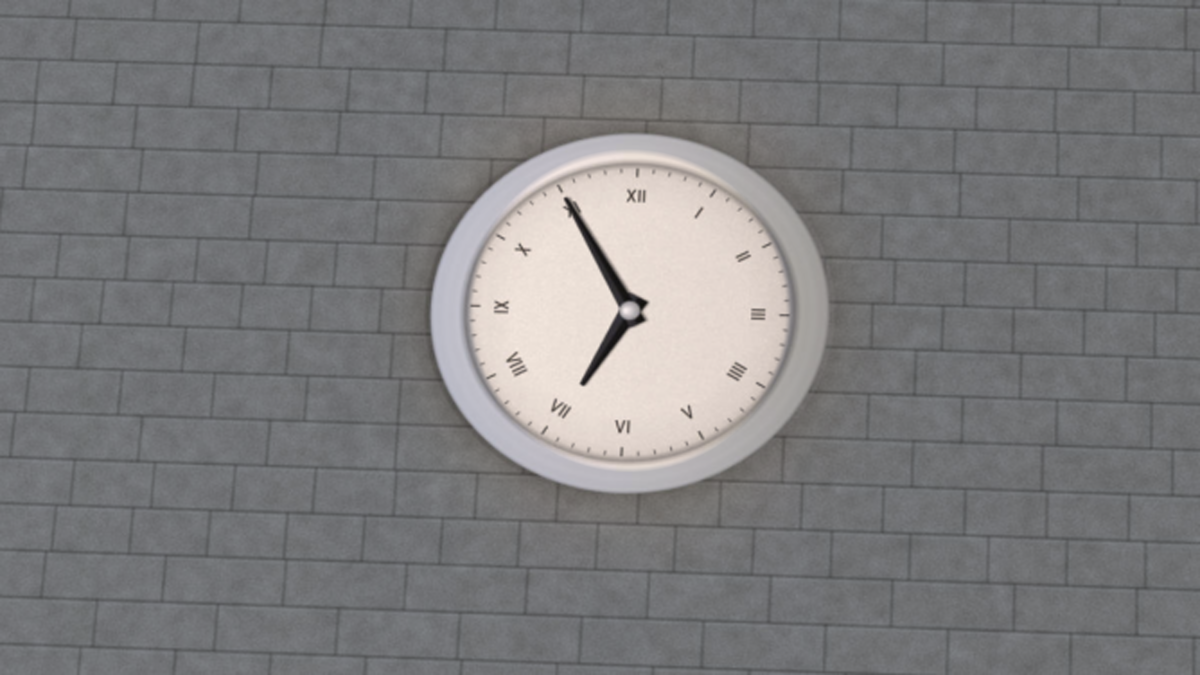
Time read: 6:55
